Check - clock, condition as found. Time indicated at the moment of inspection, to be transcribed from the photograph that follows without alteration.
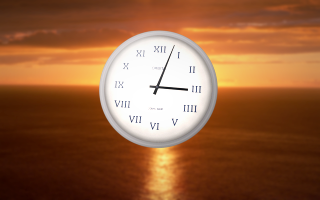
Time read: 3:03
